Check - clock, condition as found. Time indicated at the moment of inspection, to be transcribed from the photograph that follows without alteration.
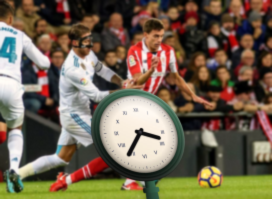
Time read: 3:36
